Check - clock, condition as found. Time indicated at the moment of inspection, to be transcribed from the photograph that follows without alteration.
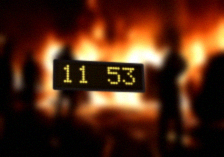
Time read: 11:53
